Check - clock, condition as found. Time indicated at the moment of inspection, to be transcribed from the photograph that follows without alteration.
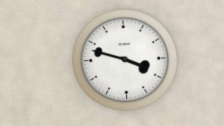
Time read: 3:48
